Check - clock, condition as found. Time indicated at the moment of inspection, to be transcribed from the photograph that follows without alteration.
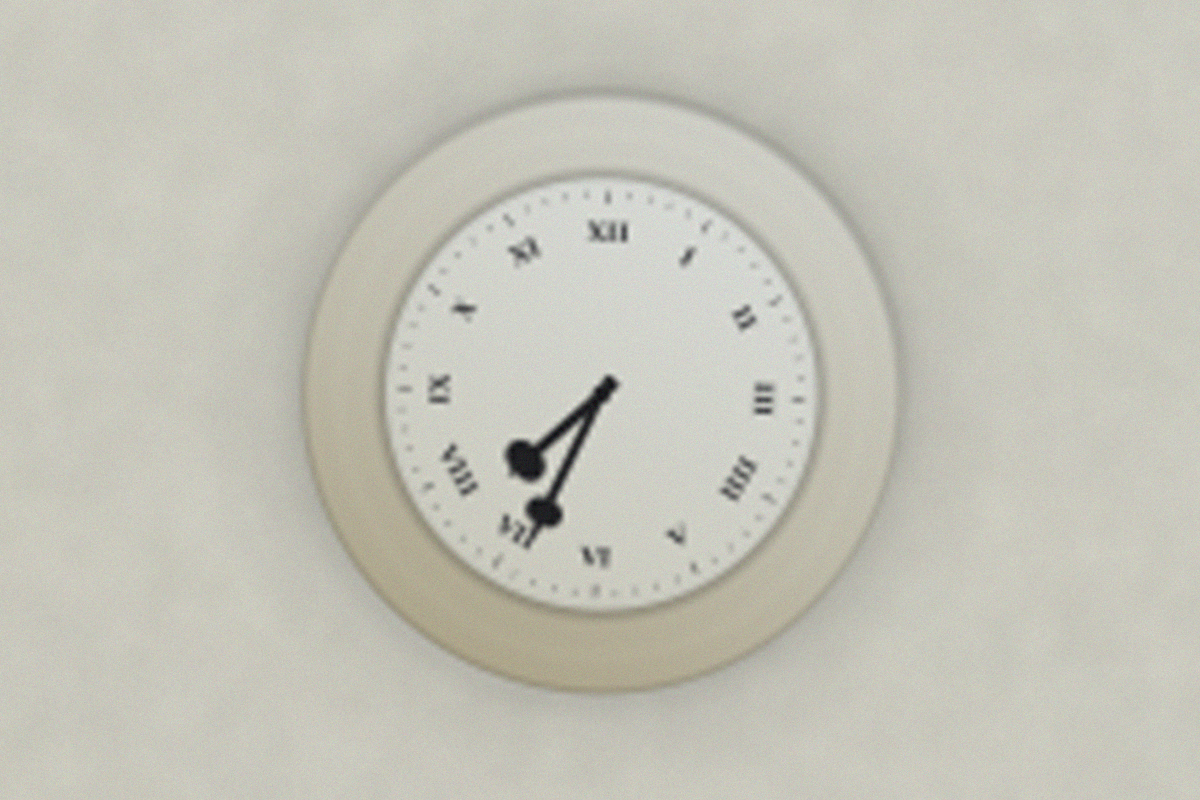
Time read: 7:34
